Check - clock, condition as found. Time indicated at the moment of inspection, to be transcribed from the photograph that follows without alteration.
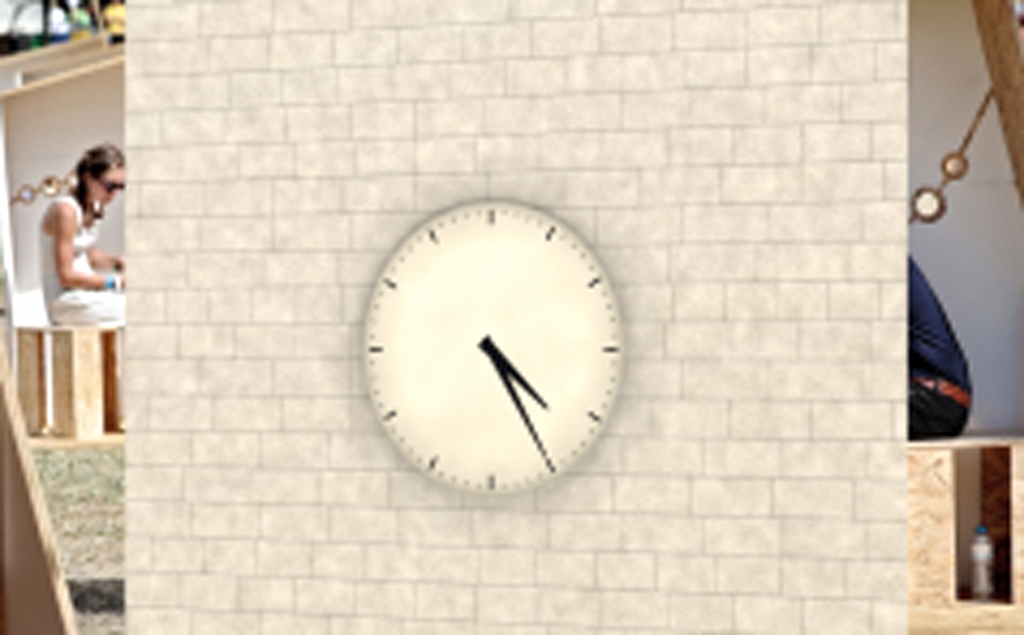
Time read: 4:25
